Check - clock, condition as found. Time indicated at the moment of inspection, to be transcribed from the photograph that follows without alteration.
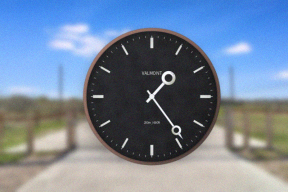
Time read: 1:24
